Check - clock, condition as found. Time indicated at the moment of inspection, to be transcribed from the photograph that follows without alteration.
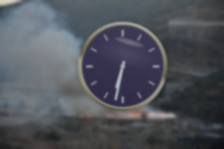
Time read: 6:32
